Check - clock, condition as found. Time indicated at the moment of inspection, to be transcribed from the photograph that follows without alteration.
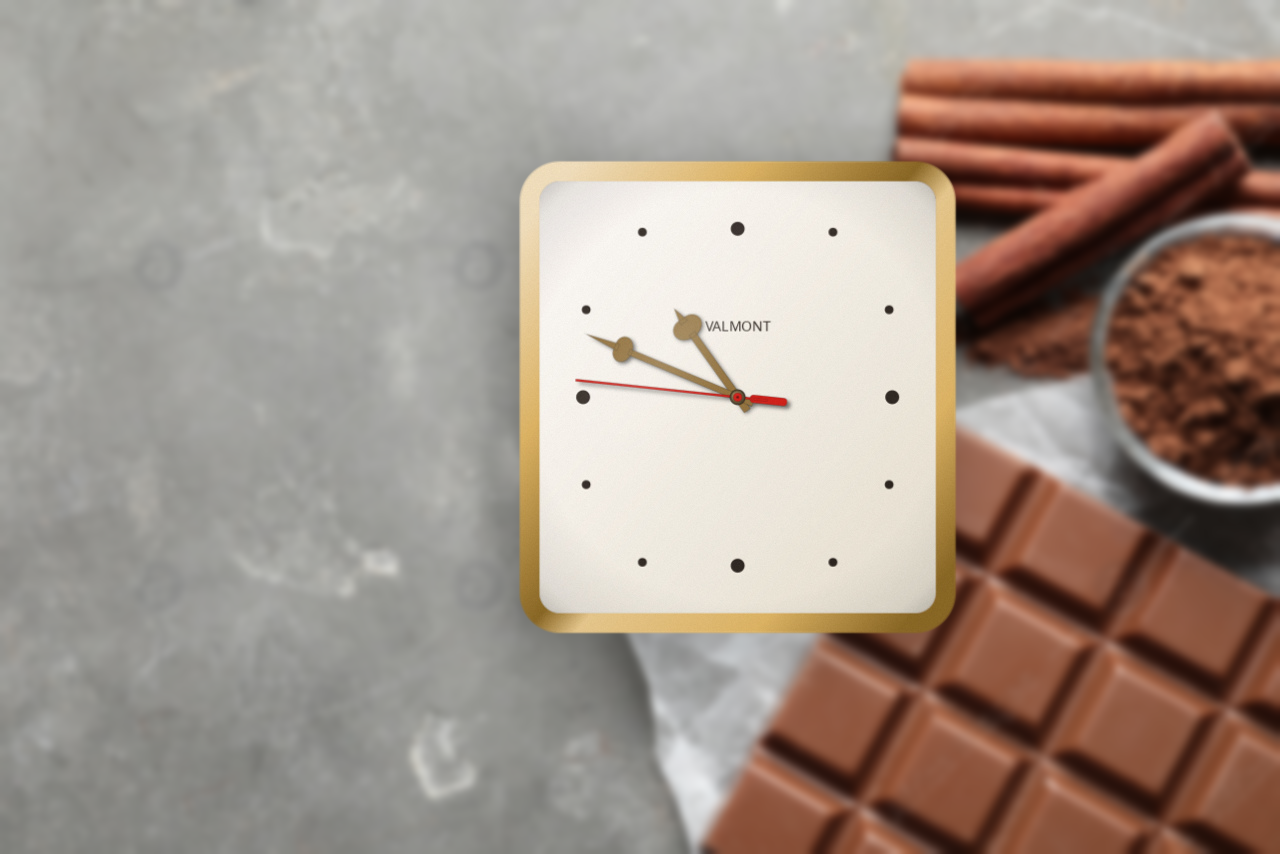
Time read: 10:48:46
